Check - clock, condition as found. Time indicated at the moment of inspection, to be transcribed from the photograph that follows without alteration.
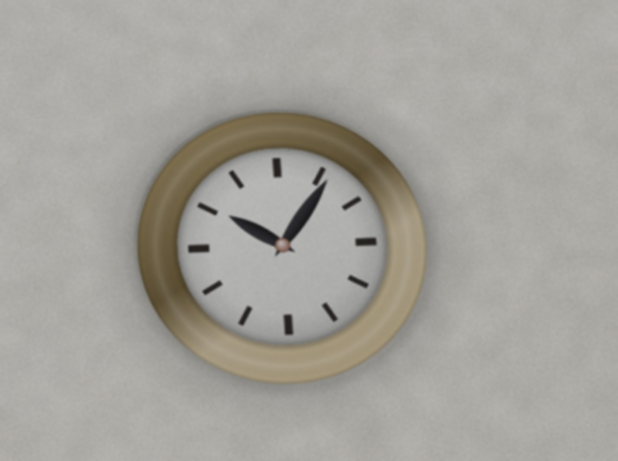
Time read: 10:06
